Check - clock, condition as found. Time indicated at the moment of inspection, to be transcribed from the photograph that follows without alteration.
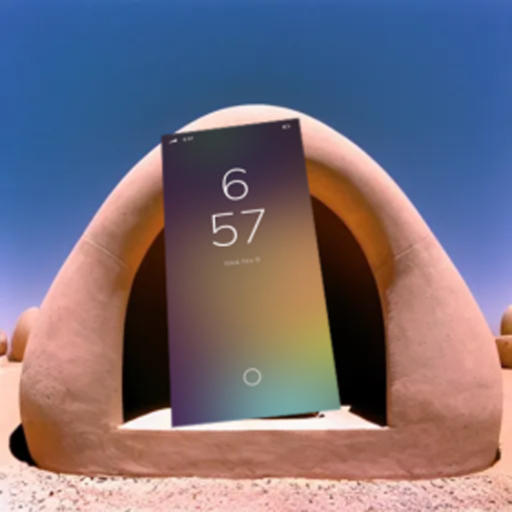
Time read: 6:57
